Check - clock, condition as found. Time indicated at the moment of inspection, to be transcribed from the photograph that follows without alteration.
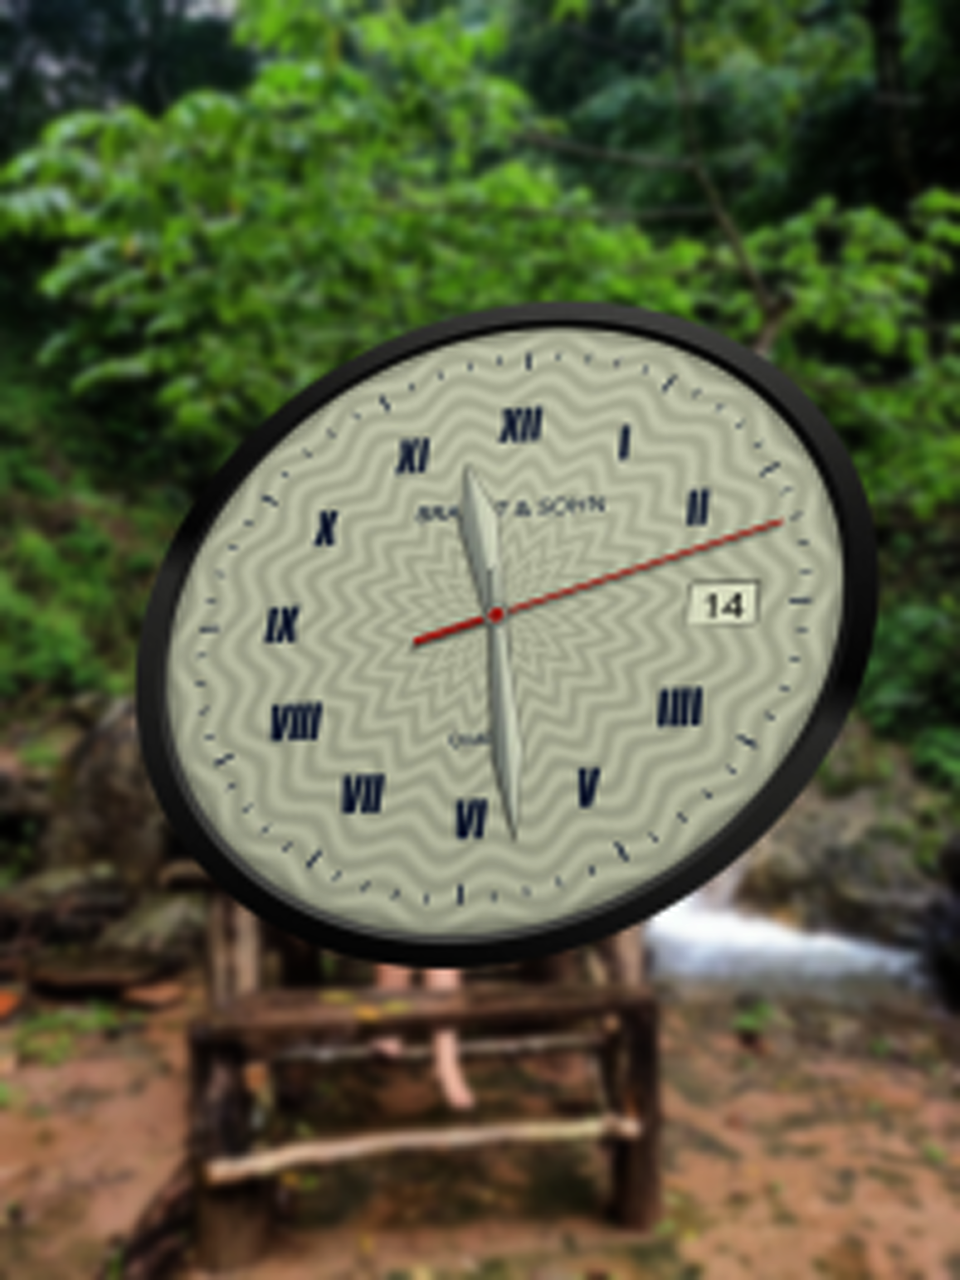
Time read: 11:28:12
